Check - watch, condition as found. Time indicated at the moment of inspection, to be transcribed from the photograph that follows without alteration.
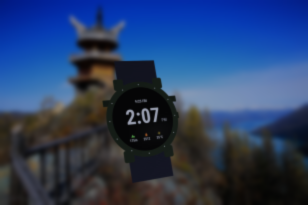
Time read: 2:07
